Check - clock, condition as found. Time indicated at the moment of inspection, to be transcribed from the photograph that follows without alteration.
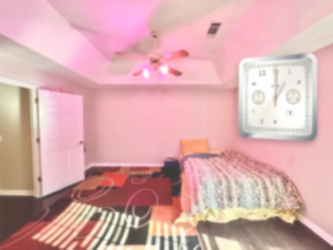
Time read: 1:00
